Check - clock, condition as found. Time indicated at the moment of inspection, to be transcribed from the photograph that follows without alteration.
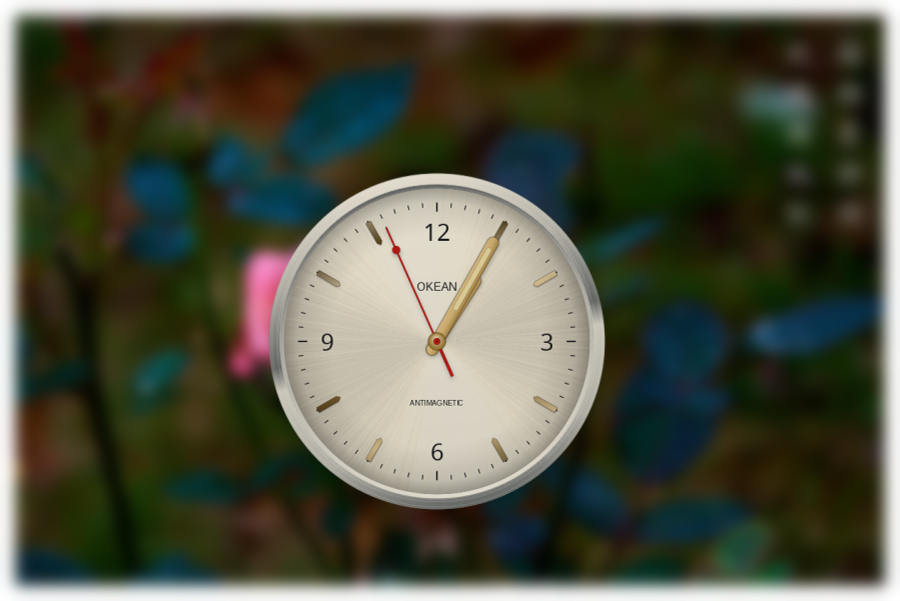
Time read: 1:04:56
